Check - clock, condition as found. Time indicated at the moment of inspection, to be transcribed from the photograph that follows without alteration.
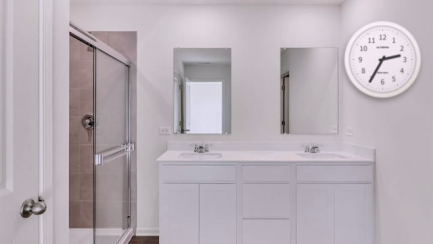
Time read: 2:35
